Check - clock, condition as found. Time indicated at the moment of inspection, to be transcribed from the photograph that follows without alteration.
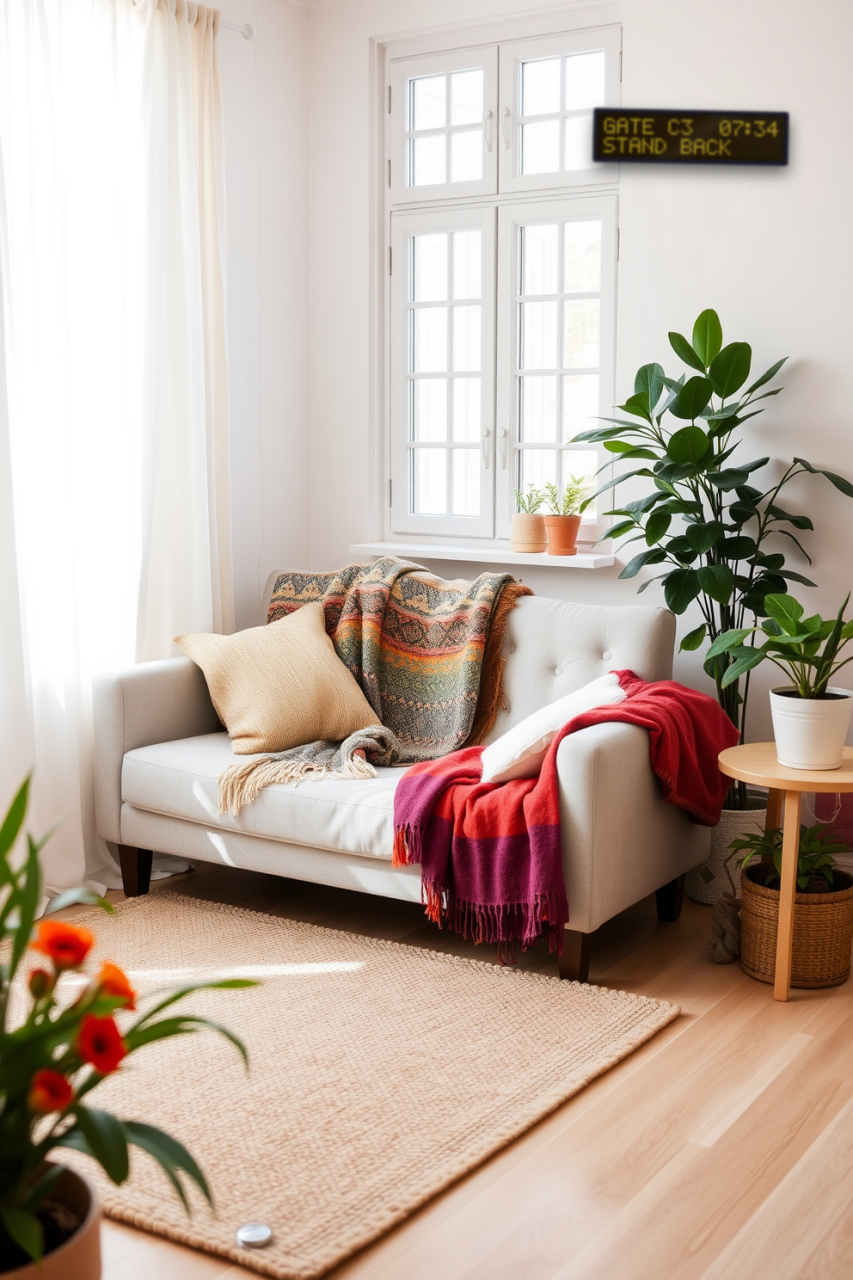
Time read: 7:34
